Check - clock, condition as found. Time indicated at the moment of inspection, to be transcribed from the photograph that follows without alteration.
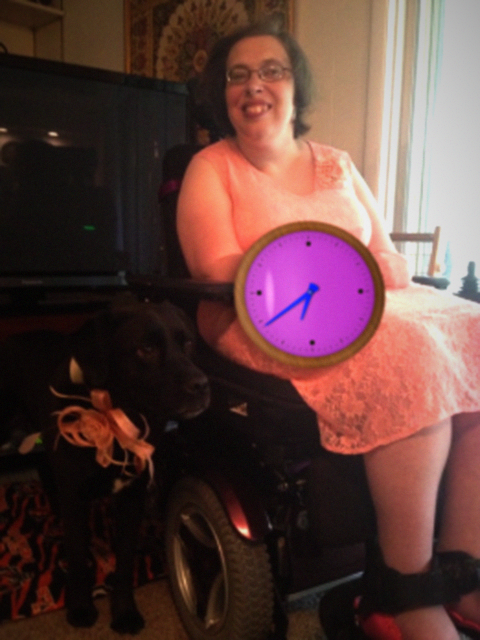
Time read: 6:39
